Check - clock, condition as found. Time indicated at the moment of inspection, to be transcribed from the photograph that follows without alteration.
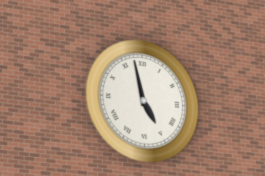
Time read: 4:58
